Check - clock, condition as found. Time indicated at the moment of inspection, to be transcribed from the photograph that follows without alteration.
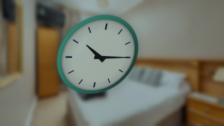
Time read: 10:15
